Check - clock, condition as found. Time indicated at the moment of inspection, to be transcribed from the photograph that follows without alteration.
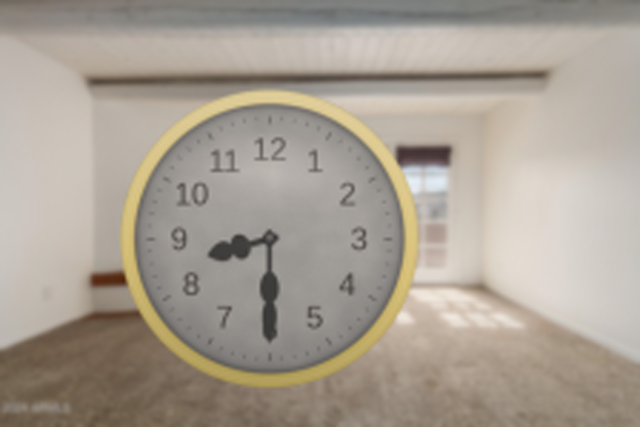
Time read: 8:30
